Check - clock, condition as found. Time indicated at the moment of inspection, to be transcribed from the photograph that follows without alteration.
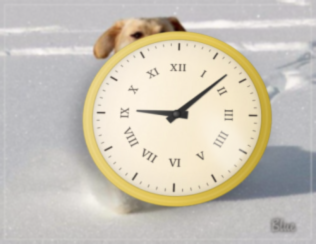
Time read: 9:08
